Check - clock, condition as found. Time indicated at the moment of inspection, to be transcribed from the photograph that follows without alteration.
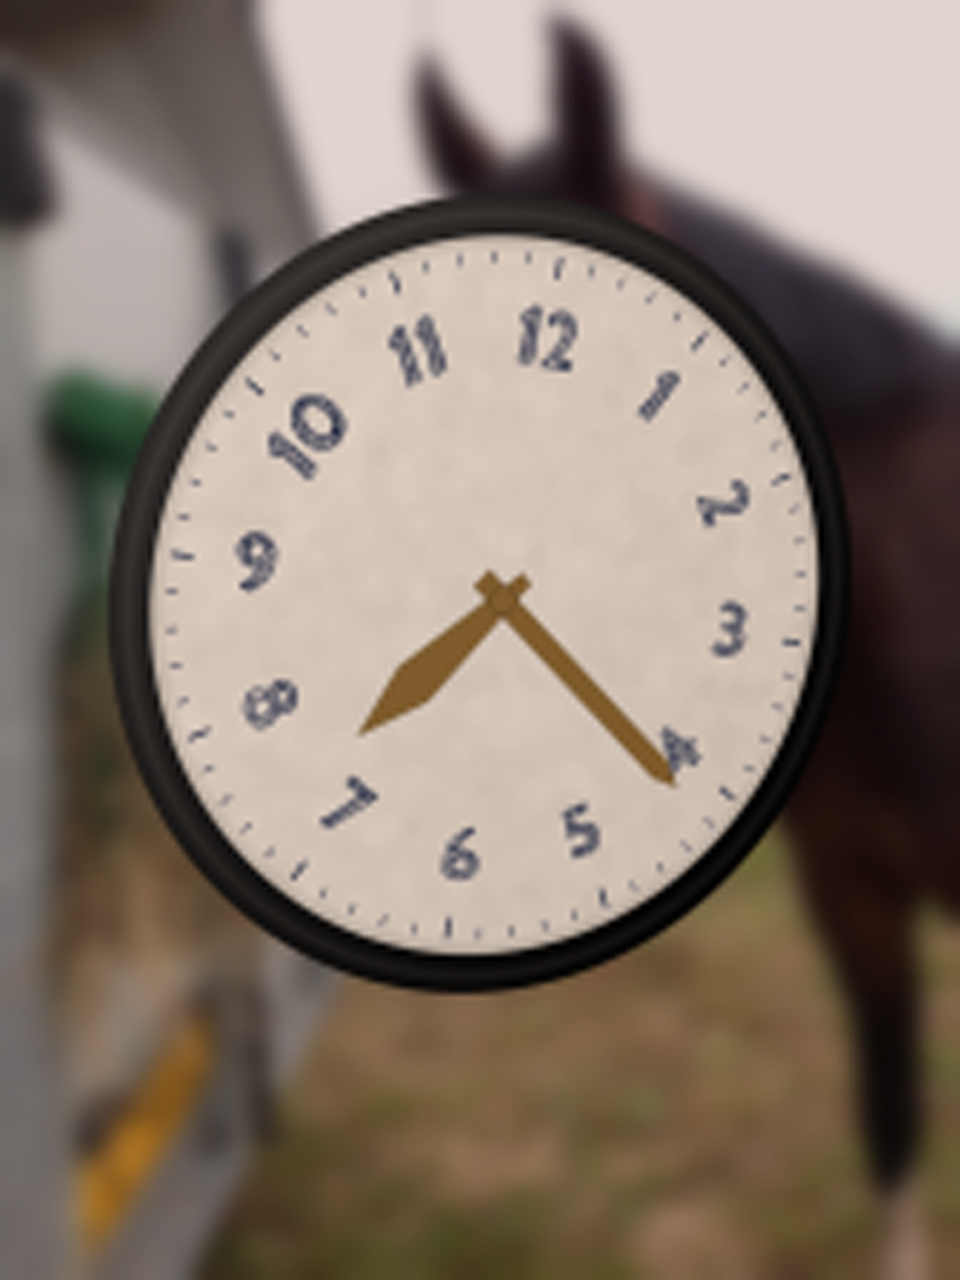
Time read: 7:21
